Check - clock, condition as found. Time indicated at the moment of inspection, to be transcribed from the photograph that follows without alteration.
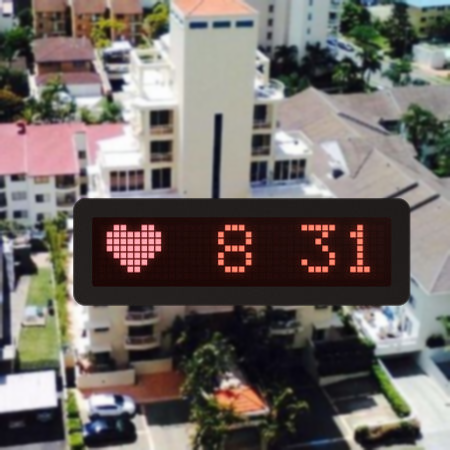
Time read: 8:31
